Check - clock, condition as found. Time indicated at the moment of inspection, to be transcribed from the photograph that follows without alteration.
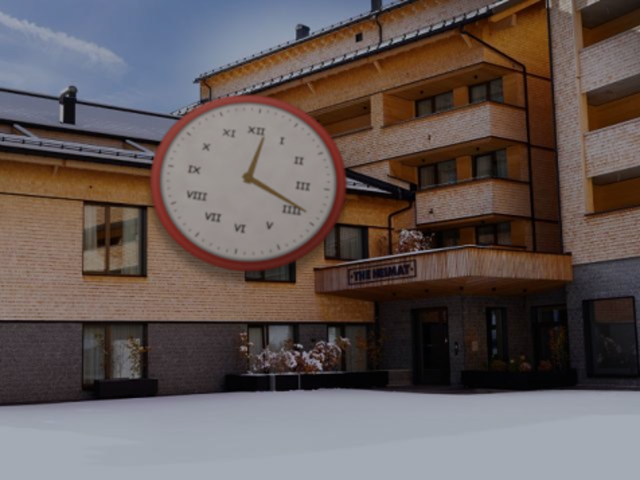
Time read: 12:19
